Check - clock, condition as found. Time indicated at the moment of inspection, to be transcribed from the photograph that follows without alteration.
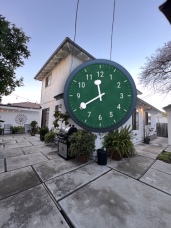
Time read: 11:40
